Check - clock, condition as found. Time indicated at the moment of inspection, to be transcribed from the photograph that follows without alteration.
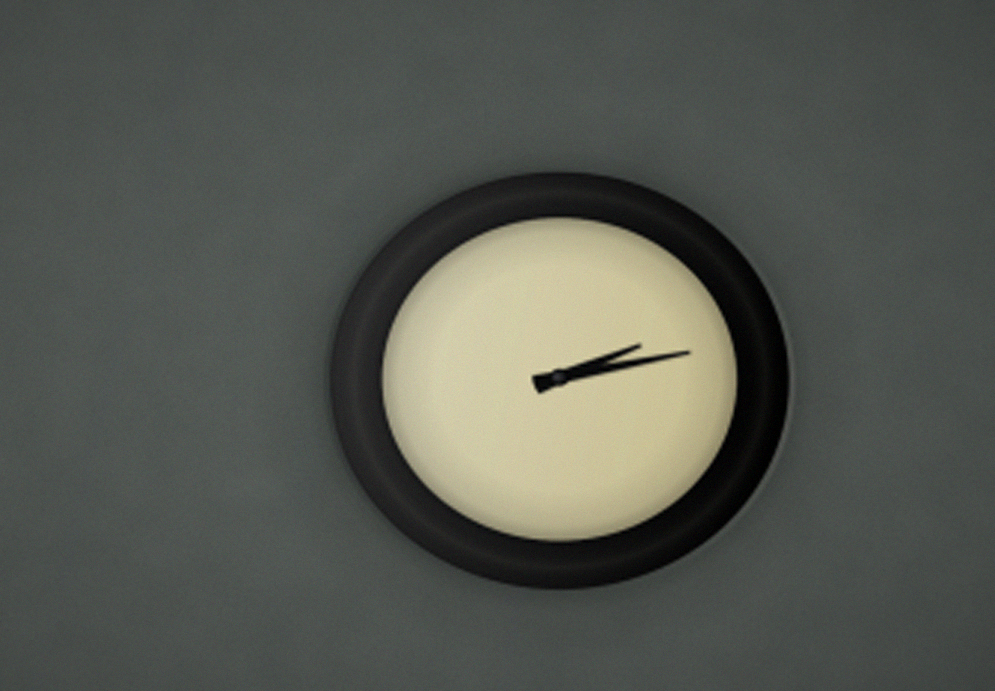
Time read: 2:13
